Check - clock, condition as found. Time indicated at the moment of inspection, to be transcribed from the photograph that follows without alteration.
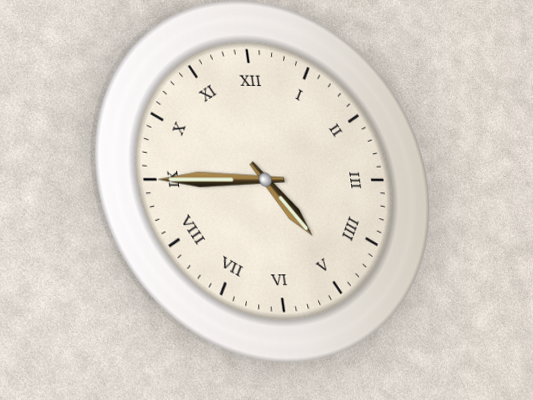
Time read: 4:45
